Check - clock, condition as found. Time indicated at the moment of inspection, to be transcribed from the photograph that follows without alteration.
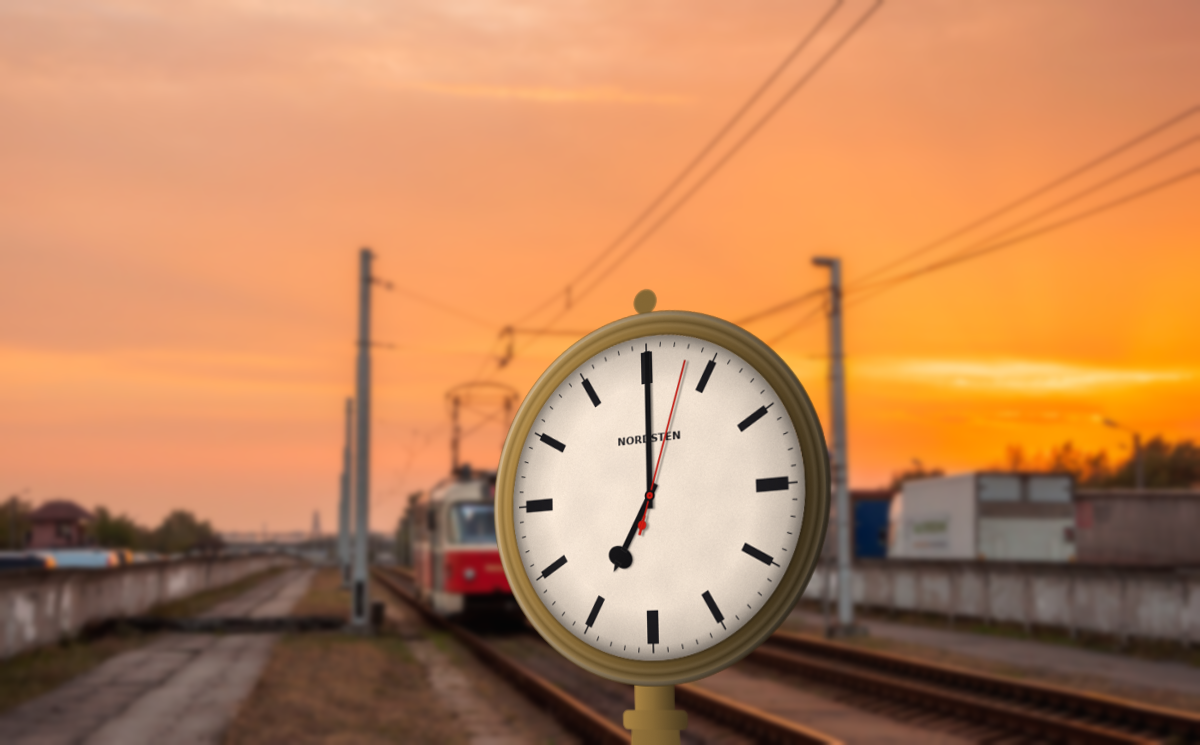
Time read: 7:00:03
